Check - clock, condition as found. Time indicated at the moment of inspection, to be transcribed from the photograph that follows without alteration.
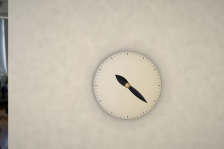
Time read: 10:22
